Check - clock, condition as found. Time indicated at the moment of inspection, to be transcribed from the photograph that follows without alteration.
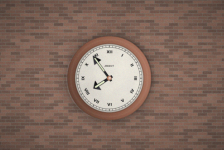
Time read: 7:54
